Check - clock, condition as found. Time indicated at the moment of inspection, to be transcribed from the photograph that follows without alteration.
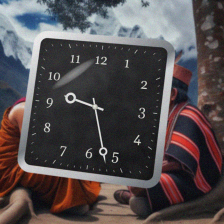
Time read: 9:27
